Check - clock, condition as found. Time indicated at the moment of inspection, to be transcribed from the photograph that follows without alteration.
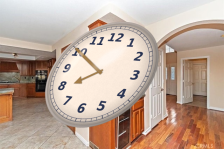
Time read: 7:50
